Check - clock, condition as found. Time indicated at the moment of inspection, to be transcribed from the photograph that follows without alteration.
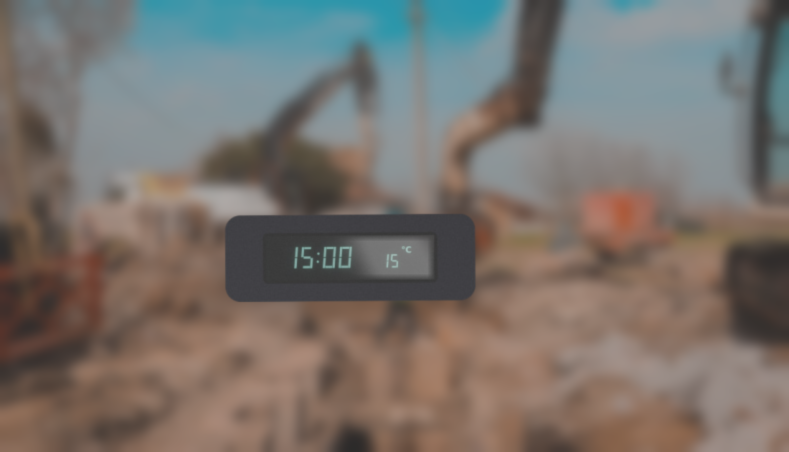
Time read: 15:00
